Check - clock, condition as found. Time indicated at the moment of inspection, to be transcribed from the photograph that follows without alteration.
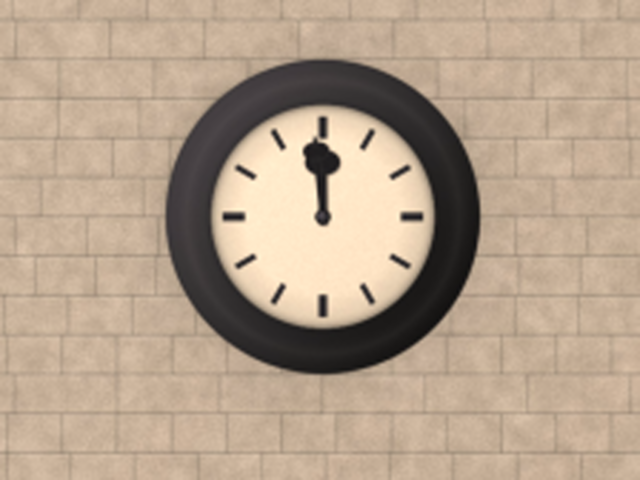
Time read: 11:59
